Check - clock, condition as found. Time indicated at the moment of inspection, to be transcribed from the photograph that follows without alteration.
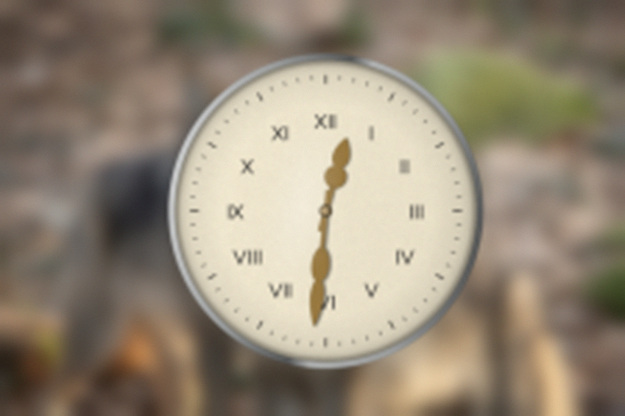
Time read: 12:31
